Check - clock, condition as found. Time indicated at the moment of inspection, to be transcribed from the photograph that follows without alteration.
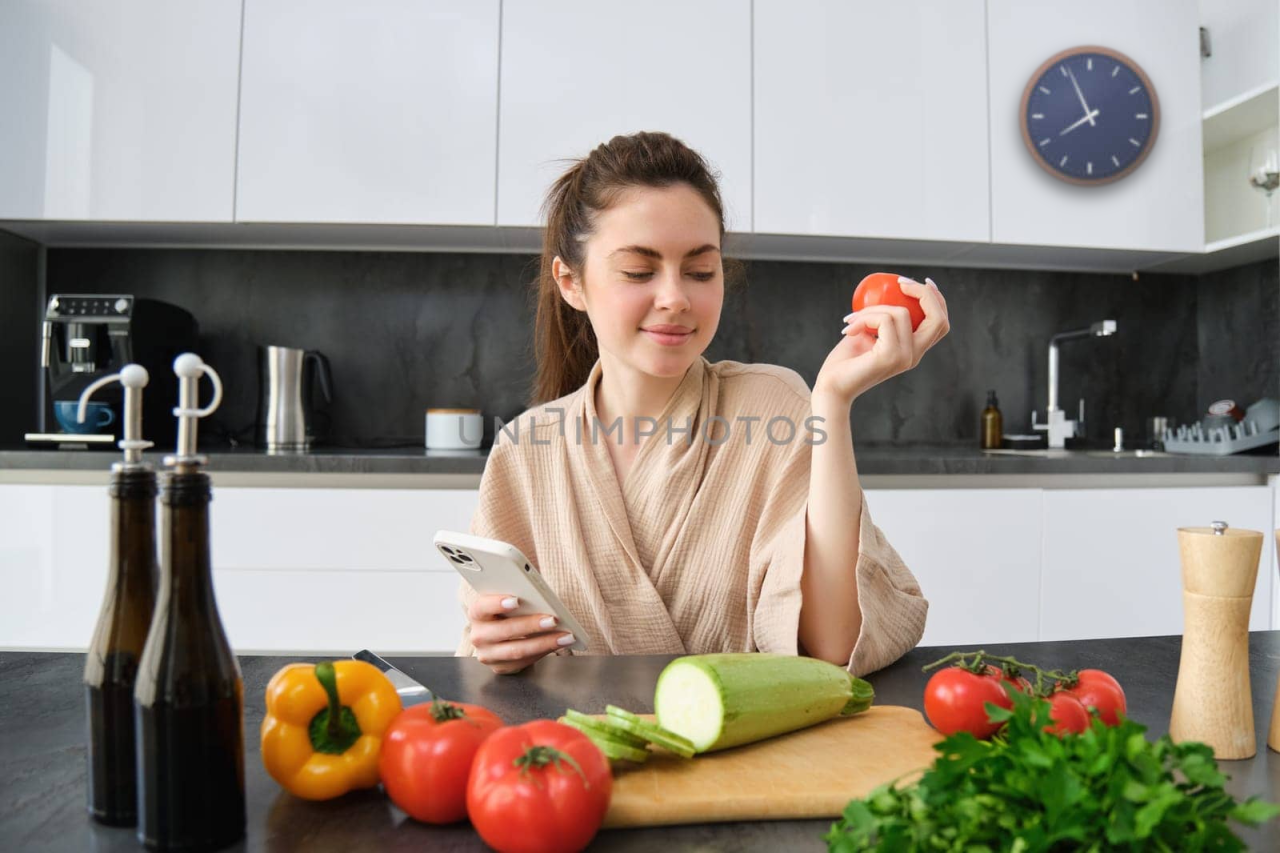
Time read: 7:56
